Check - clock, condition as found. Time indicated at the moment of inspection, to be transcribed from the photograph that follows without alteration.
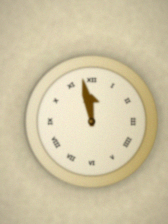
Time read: 11:58
